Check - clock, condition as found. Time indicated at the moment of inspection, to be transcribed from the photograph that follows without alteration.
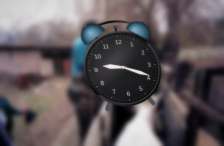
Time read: 9:19
